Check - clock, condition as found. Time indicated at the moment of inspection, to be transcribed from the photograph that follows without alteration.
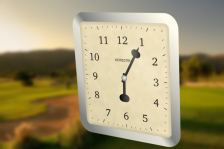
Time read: 6:05
